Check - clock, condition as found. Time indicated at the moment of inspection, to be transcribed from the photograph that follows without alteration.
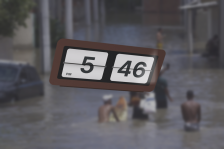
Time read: 5:46
